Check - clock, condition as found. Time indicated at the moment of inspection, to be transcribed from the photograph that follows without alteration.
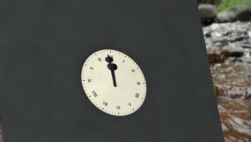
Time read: 11:59
